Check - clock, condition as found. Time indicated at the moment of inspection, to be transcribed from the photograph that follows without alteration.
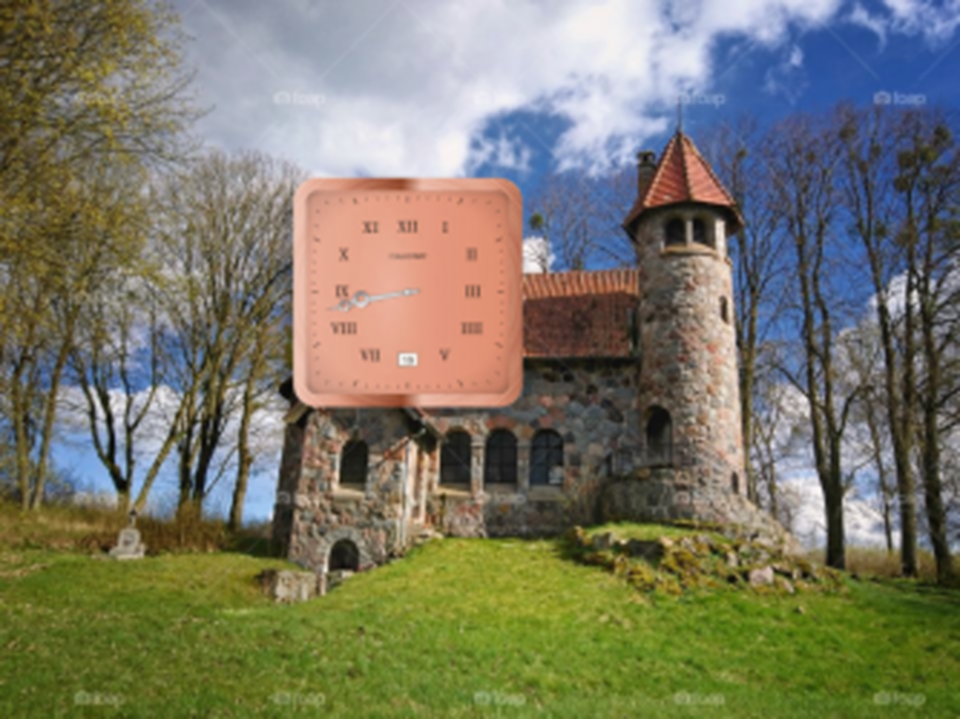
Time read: 8:43
